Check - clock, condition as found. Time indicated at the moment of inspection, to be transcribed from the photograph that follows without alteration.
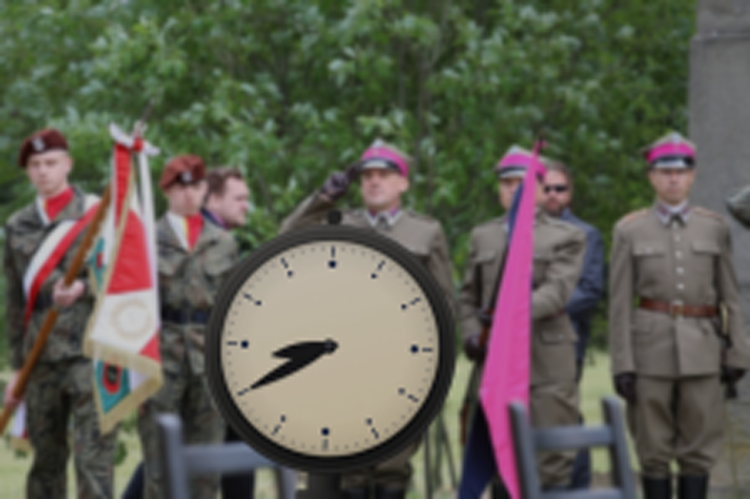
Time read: 8:40
